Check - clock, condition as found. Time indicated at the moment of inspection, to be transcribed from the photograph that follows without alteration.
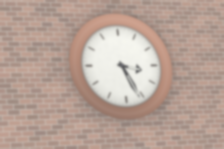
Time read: 3:26
